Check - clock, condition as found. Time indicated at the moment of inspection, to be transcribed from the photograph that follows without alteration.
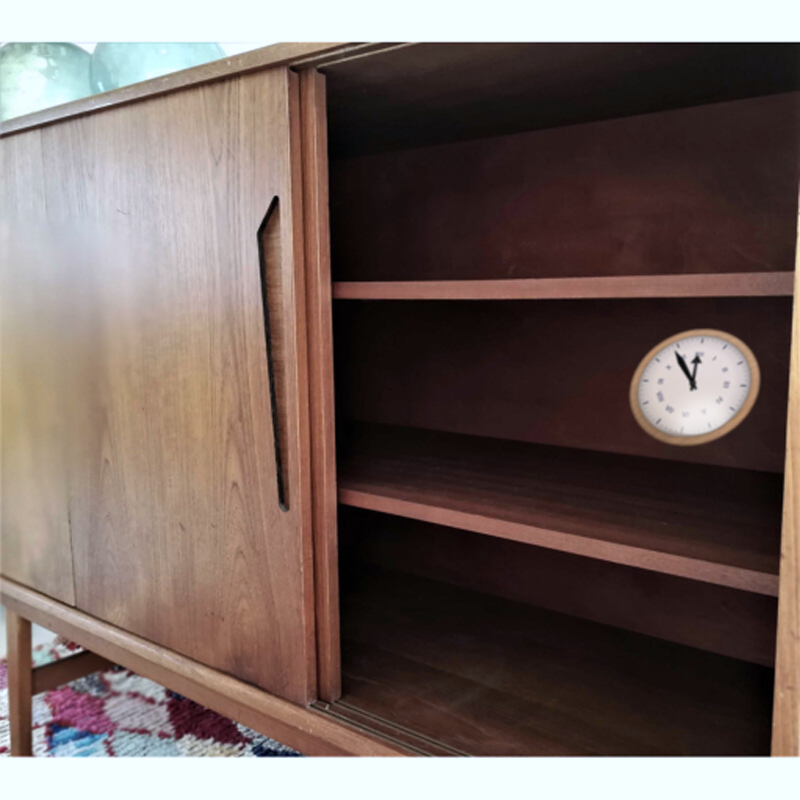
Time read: 11:54
